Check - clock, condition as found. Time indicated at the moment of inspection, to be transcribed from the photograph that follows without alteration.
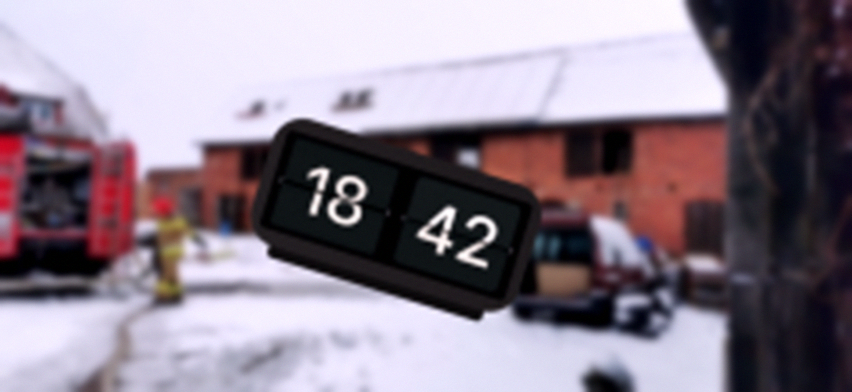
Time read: 18:42
